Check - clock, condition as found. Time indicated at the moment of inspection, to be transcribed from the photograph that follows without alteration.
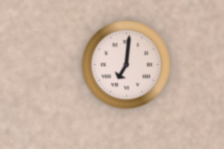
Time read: 7:01
